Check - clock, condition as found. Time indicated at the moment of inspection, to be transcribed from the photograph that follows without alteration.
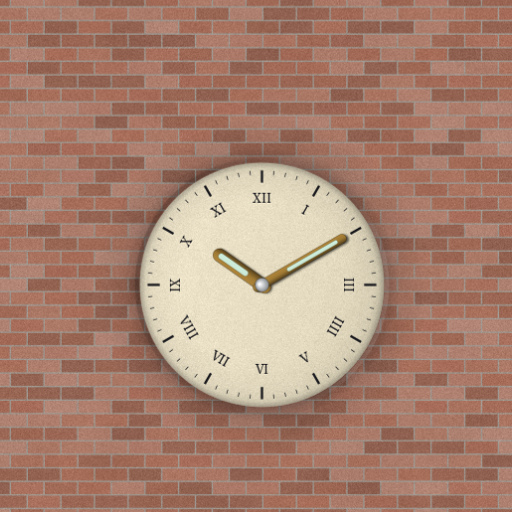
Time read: 10:10
